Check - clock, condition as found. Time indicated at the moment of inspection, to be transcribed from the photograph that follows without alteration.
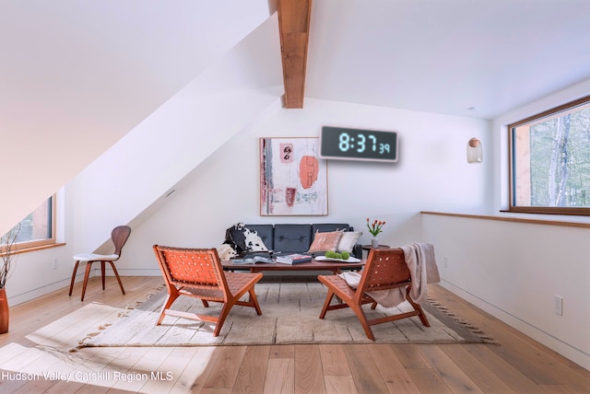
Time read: 8:37:39
